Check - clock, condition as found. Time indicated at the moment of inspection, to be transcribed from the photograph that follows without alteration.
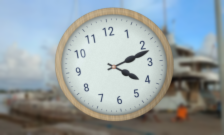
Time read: 4:12
